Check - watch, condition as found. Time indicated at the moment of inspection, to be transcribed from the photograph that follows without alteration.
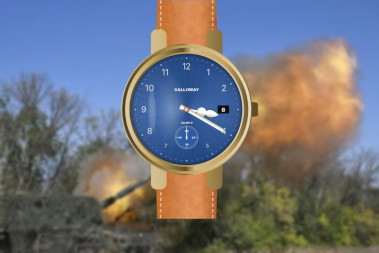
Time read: 3:20
